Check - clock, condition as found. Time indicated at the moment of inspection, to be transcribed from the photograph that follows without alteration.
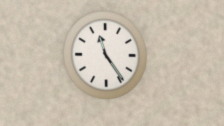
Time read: 11:24
